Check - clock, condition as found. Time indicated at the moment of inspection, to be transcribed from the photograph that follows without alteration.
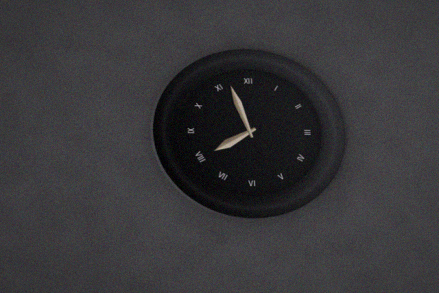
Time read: 7:57
